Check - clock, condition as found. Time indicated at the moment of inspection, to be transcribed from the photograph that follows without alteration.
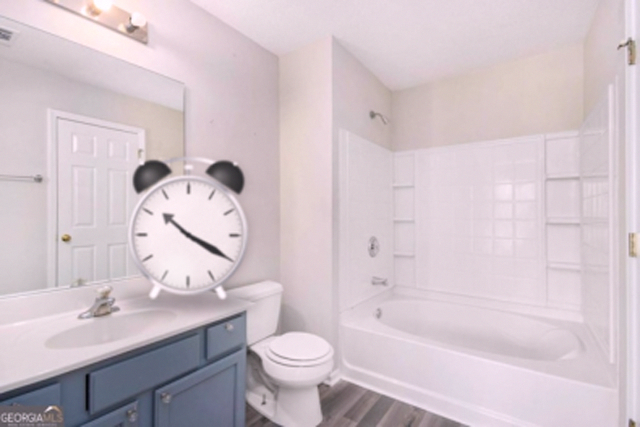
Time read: 10:20
